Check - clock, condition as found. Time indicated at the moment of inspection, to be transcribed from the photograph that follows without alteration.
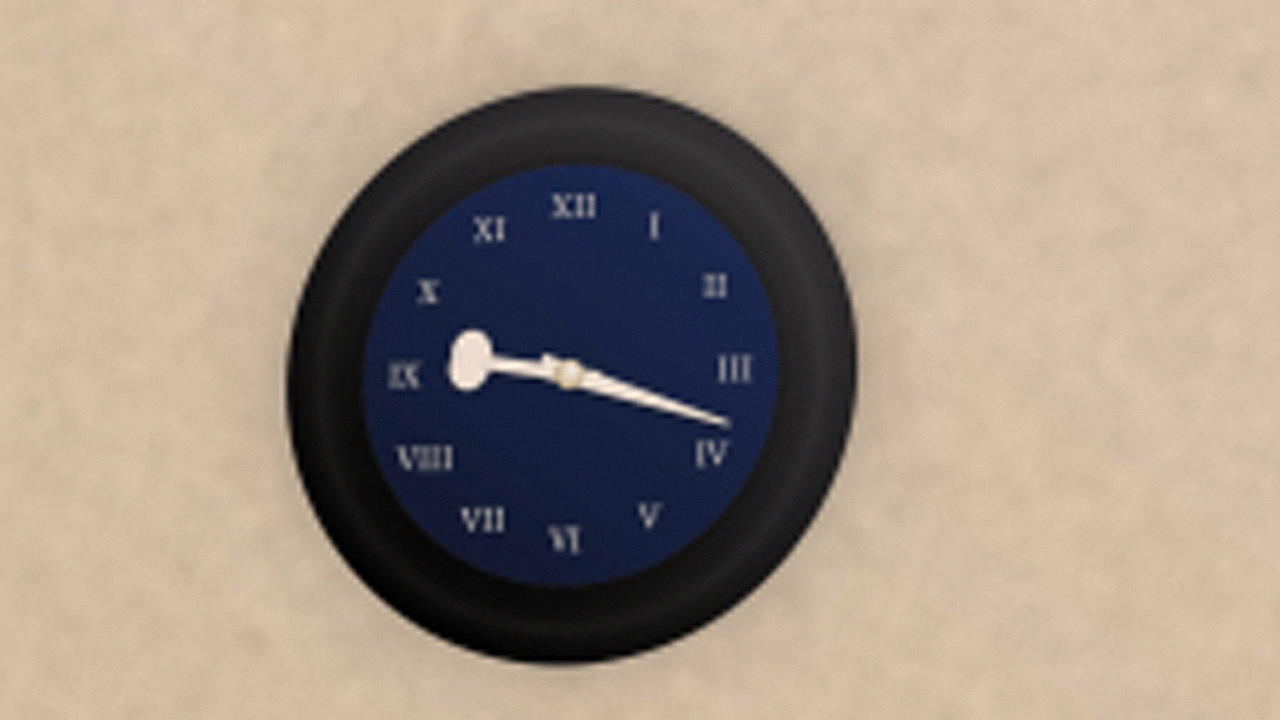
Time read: 9:18
